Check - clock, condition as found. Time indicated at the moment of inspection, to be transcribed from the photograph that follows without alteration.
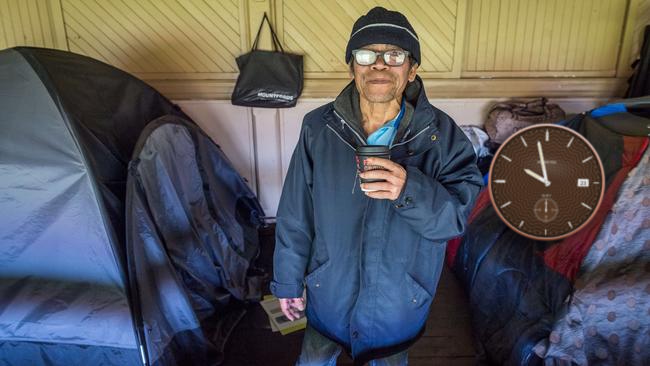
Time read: 9:58
